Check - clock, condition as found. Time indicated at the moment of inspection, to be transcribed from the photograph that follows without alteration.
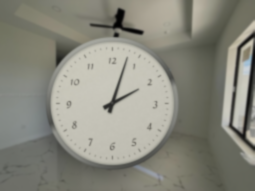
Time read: 2:03
